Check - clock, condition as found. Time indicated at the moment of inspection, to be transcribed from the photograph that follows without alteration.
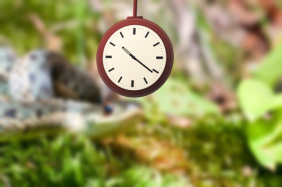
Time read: 10:21
